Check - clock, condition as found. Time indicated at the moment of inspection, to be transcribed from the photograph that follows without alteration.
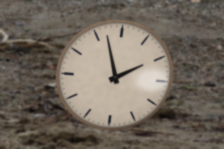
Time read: 1:57
